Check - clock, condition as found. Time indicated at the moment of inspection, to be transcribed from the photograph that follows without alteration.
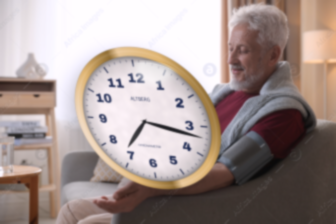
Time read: 7:17
